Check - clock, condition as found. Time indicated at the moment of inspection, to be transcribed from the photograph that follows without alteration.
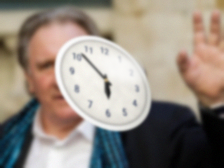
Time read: 5:52
